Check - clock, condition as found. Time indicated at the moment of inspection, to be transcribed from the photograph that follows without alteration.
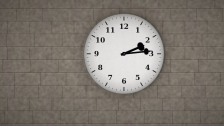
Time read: 2:14
